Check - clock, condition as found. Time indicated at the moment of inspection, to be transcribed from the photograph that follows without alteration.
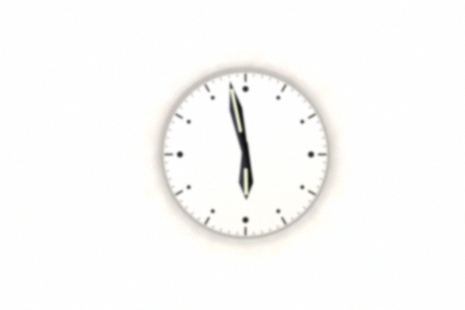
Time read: 5:58
